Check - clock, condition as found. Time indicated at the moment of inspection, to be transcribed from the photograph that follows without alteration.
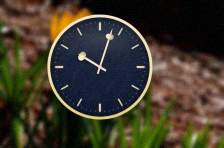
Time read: 10:03
